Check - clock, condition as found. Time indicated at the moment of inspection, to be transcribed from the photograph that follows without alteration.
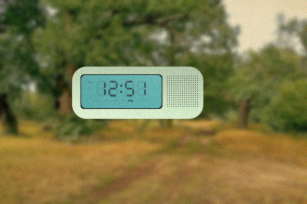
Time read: 12:51
